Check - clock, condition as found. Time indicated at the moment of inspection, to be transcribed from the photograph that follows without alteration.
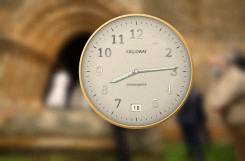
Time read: 8:14
